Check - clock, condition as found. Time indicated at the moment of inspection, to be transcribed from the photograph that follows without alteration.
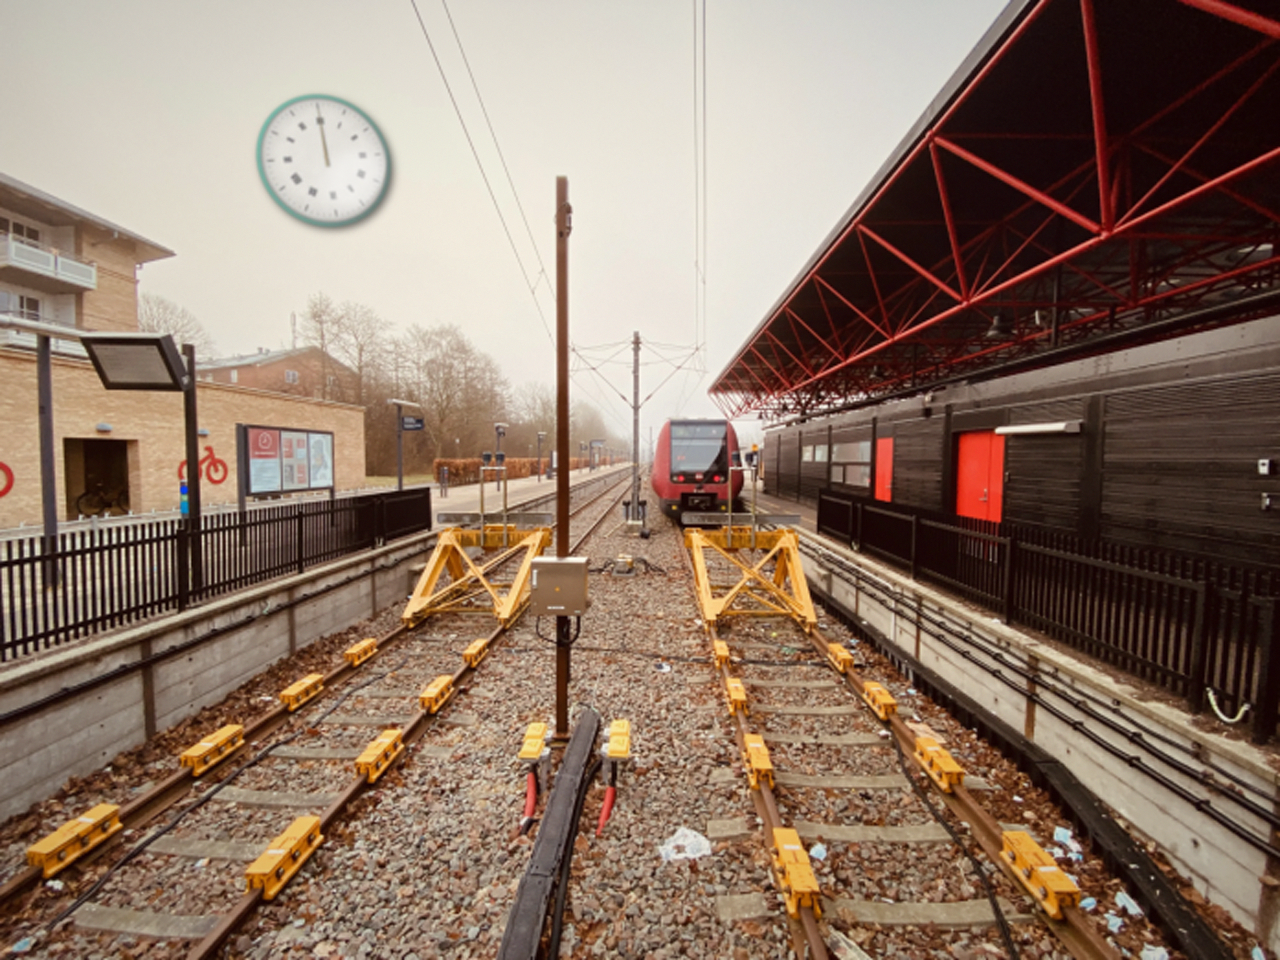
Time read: 12:00
